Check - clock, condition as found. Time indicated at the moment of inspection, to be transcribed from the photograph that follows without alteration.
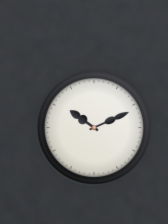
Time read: 10:11
